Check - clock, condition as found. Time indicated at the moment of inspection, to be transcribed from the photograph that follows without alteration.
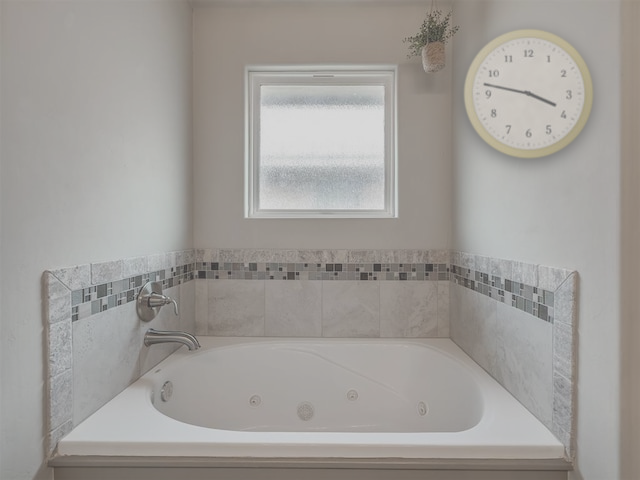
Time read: 3:47
